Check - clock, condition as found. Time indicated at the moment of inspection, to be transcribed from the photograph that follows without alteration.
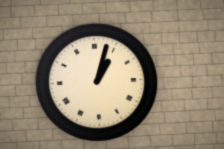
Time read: 1:03
